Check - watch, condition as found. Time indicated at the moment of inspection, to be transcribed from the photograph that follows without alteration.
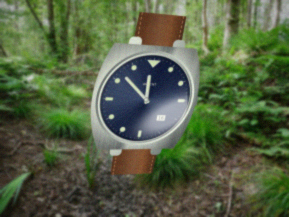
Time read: 11:52
